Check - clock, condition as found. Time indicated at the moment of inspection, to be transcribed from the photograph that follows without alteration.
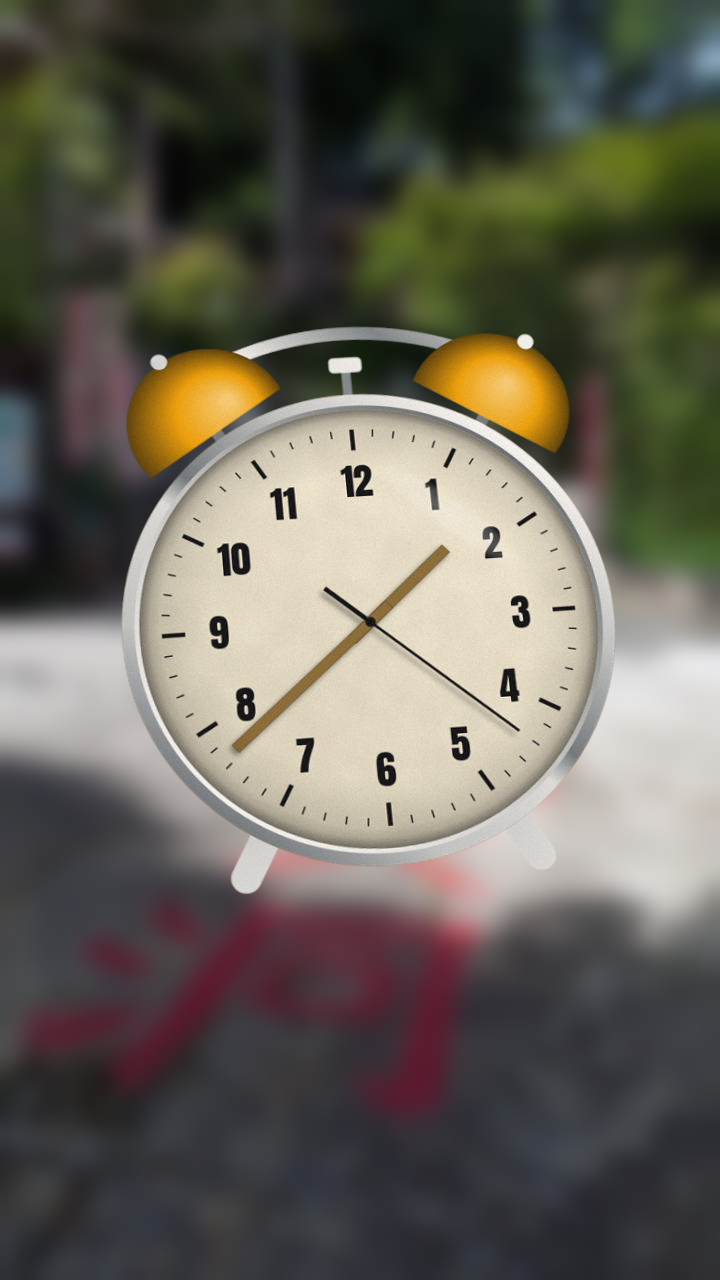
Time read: 1:38:22
